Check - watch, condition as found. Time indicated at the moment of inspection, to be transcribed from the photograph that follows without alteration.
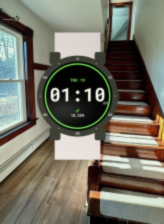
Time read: 1:10
